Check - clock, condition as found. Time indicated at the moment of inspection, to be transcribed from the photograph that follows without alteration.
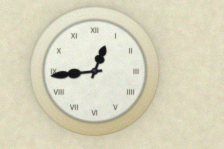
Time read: 12:44
